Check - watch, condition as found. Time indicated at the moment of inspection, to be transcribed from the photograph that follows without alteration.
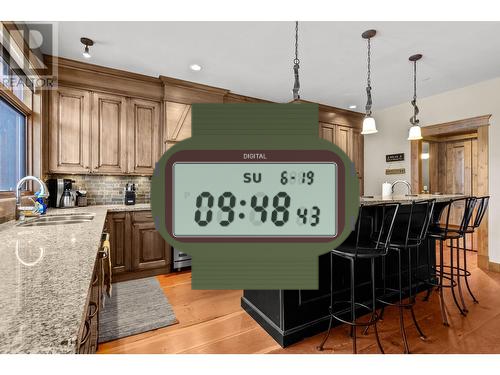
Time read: 9:48:43
